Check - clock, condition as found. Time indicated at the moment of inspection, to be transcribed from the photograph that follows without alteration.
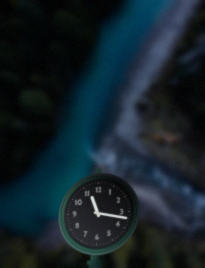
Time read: 11:17
